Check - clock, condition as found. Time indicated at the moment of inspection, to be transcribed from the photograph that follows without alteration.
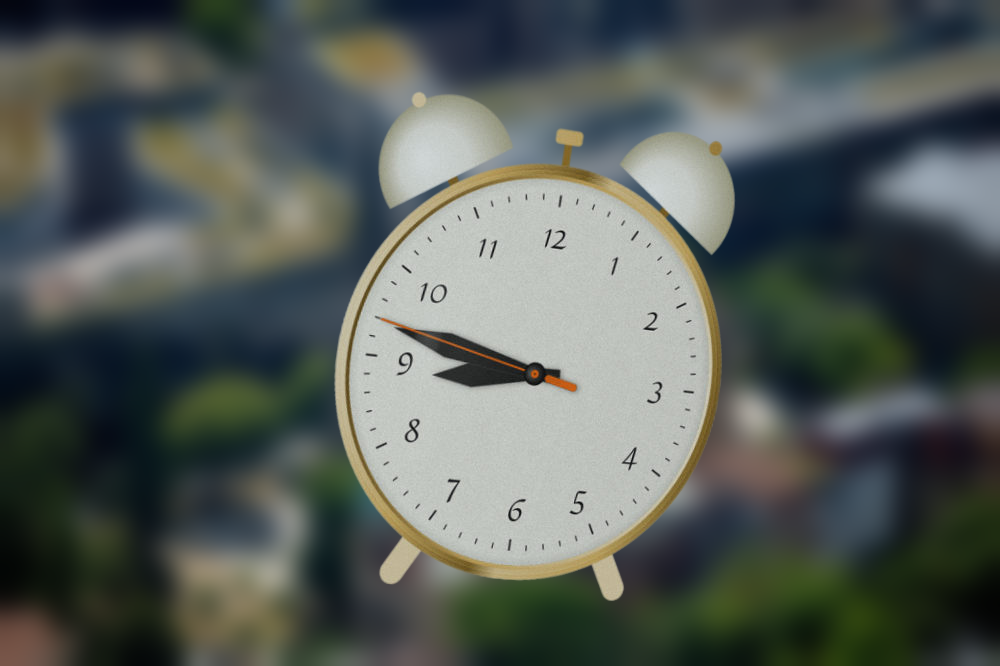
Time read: 8:46:47
